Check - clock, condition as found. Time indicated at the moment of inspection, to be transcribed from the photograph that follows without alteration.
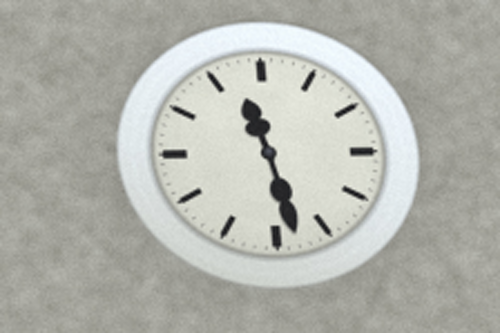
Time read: 11:28
